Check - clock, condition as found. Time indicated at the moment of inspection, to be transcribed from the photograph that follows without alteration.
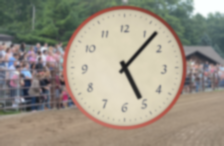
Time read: 5:07
